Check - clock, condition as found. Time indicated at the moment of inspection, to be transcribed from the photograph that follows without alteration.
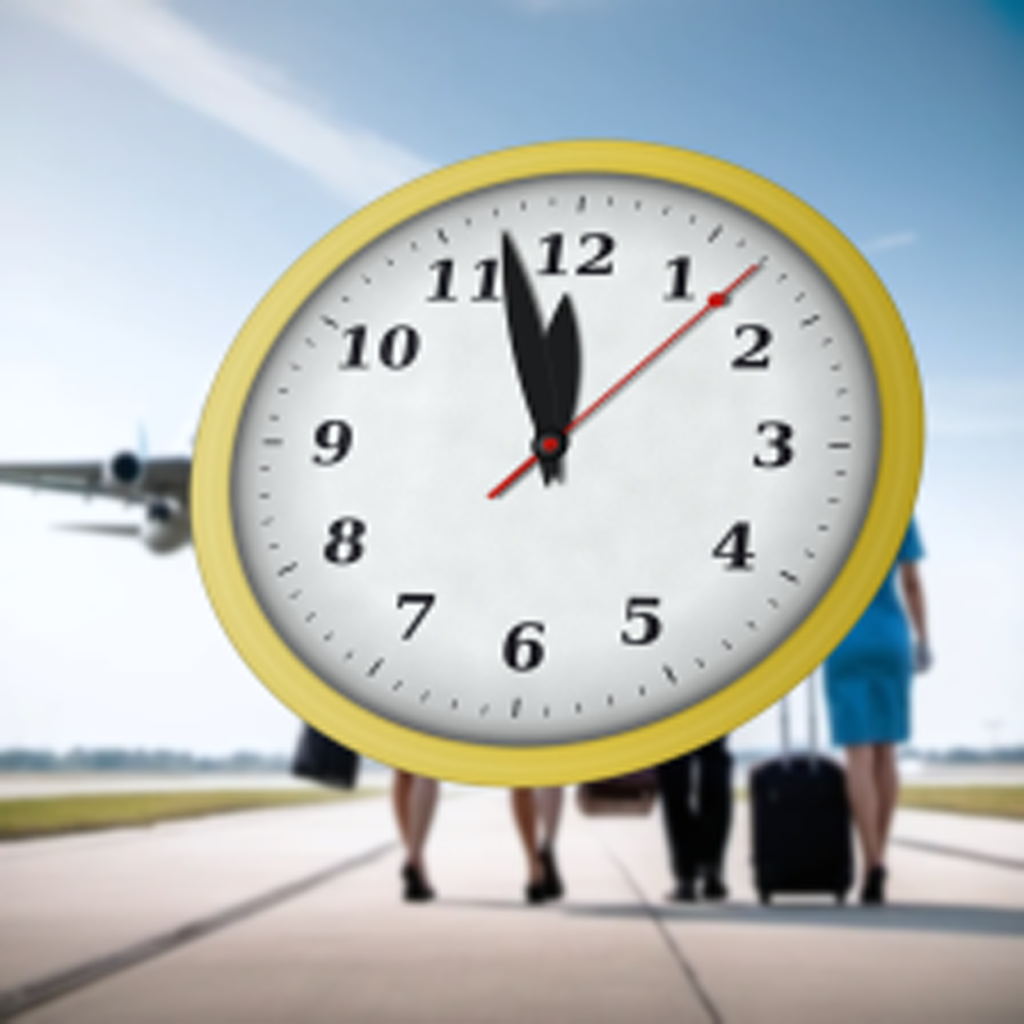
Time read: 11:57:07
